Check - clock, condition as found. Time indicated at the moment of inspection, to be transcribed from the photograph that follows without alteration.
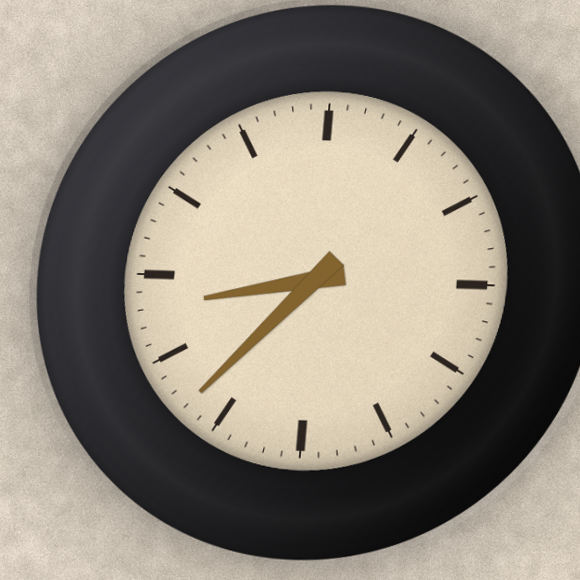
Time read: 8:37
